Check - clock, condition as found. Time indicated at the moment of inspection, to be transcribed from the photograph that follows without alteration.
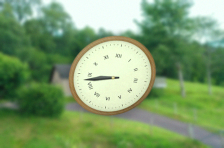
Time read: 8:43
